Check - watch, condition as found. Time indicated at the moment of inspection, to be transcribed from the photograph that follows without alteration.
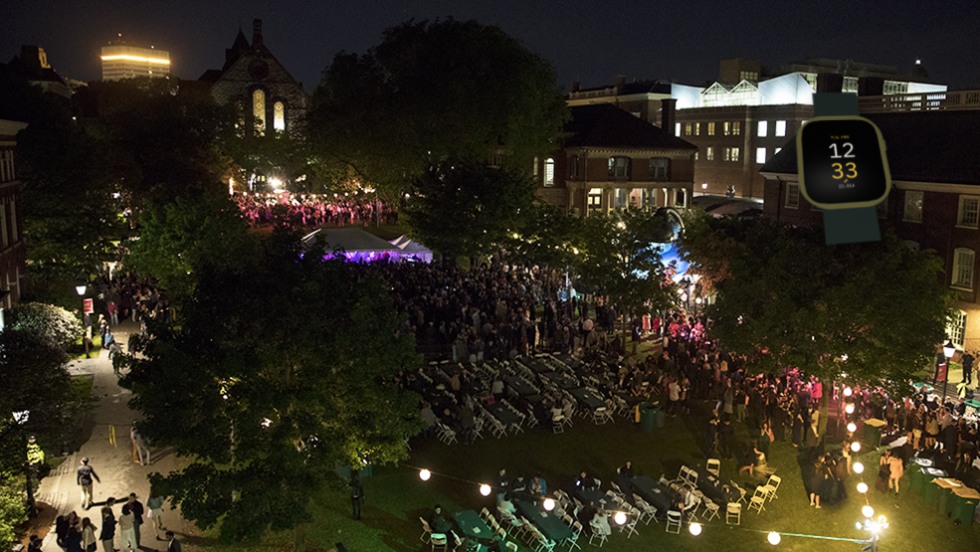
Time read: 12:33
